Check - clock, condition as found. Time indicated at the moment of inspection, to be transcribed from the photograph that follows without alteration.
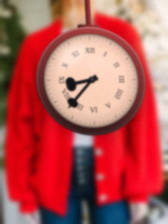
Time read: 8:37
